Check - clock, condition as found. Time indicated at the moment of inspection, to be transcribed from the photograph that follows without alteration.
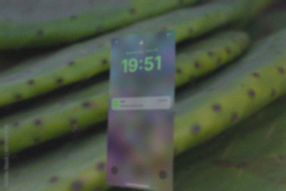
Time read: 19:51
